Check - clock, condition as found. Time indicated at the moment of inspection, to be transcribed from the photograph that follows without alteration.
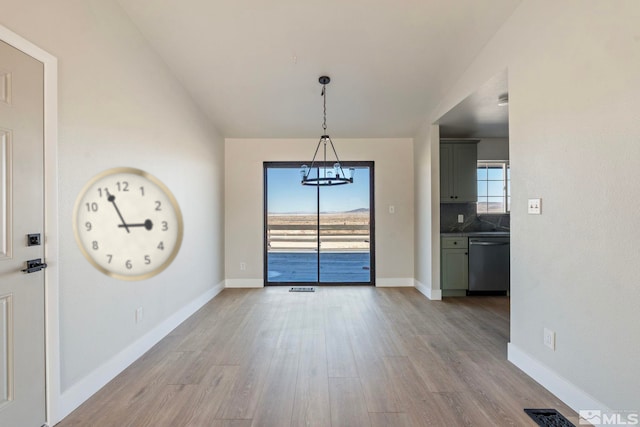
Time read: 2:56
